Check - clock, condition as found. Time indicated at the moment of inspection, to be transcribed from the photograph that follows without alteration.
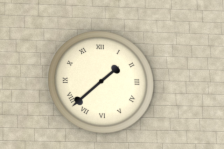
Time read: 1:38
